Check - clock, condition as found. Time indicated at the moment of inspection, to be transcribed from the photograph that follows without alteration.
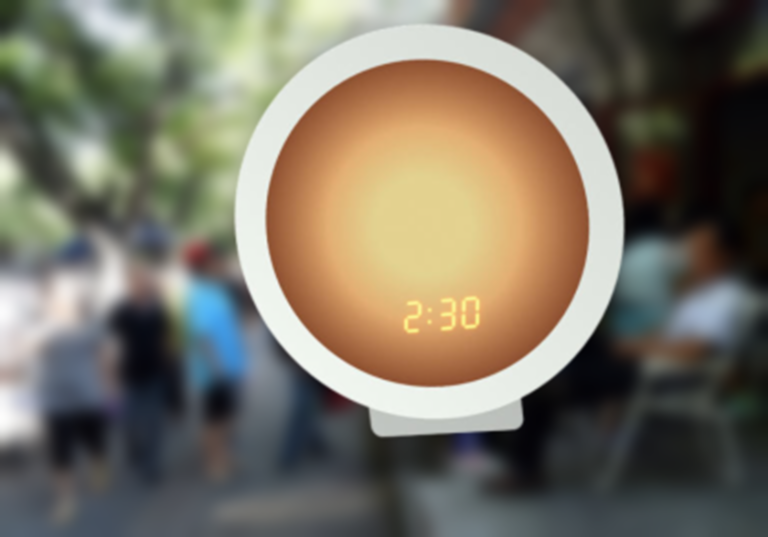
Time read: 2:30
